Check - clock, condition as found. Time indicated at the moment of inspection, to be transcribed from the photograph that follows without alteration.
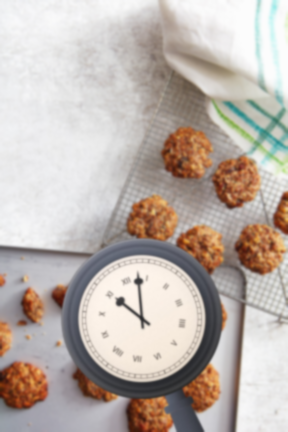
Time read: 11:03
